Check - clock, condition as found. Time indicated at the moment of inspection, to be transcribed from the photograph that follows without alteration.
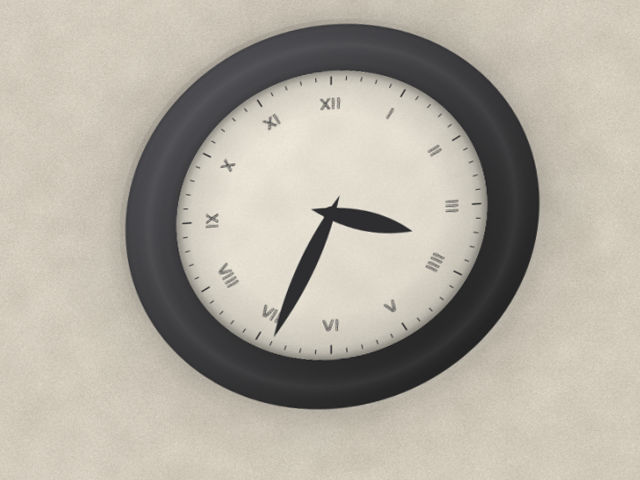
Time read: 3:34
